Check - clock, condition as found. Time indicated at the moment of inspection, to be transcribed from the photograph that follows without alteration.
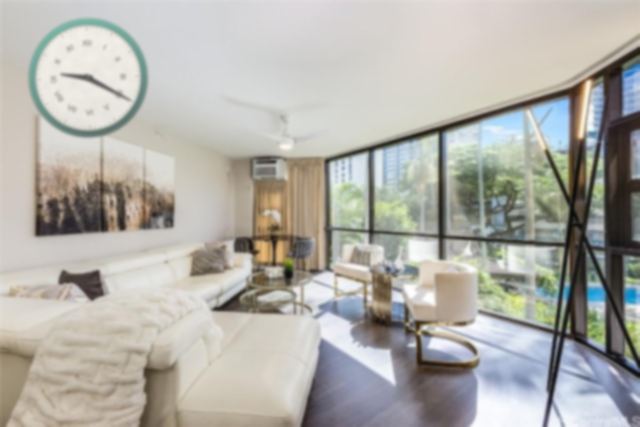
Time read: 9:20
